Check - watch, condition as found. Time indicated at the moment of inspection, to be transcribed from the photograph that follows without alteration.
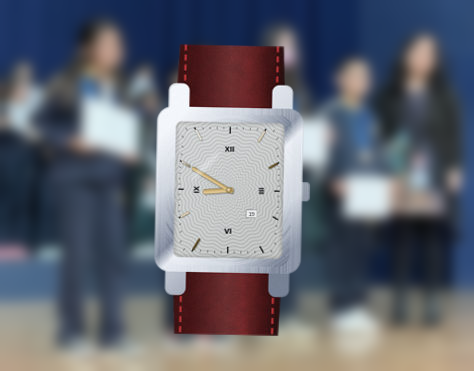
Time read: 8:50
